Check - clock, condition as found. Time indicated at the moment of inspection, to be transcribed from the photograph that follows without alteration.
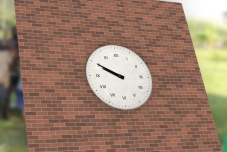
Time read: 9:50
